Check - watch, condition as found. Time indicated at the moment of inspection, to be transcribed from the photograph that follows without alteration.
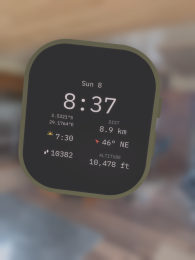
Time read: 8:37
